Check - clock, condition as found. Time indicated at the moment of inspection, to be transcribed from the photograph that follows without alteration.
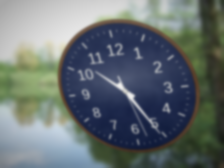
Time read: 10:25:28
